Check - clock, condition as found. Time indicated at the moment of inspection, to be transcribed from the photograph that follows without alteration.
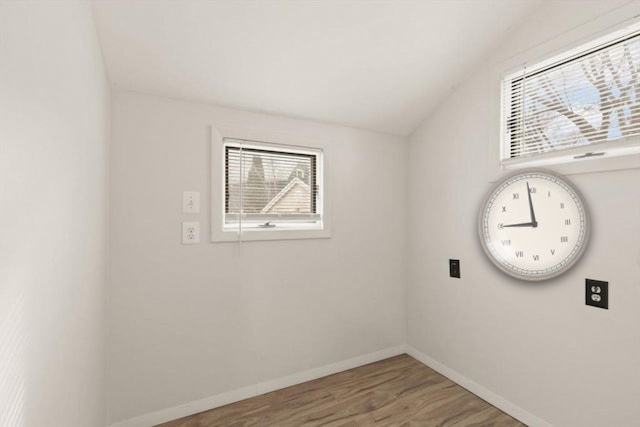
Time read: 8:59
